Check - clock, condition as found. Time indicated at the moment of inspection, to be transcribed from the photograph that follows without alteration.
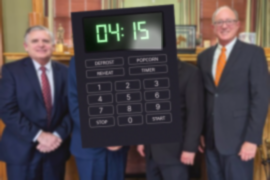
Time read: 4:15
